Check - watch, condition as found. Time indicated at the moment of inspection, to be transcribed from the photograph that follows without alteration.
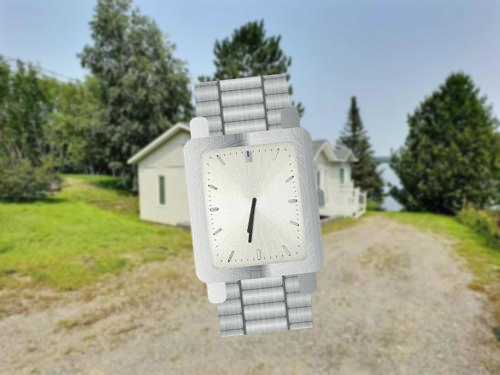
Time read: 6:32
